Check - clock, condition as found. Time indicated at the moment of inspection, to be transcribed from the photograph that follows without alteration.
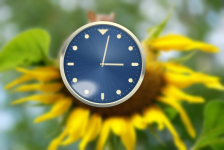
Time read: 3:02
